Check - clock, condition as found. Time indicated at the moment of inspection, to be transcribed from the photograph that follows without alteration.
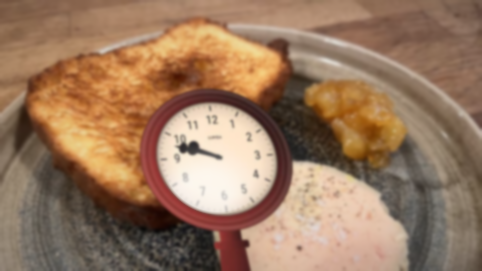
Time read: 9:48
